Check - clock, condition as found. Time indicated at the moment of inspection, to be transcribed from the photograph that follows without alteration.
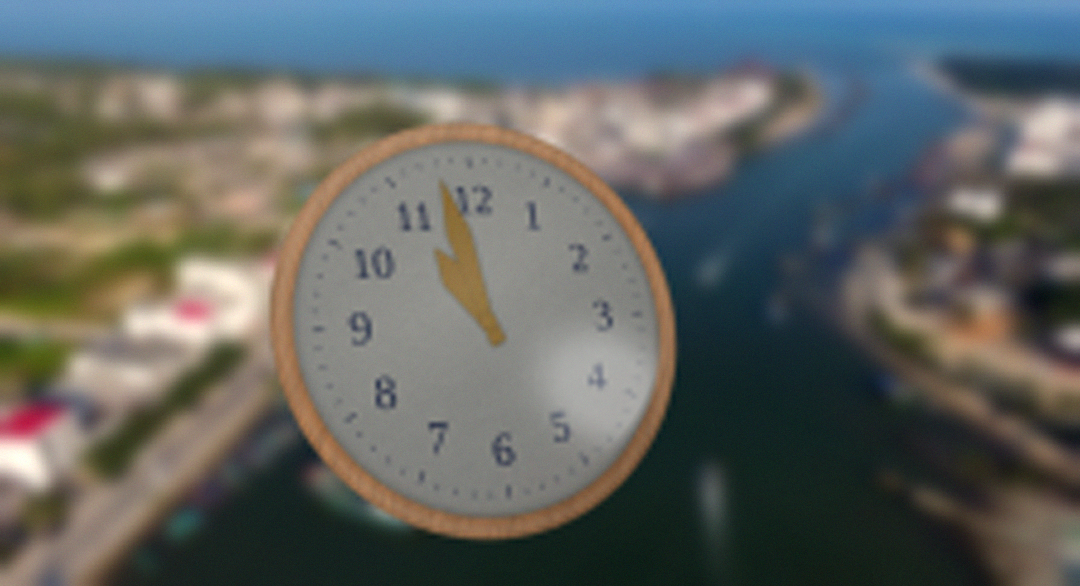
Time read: 10:58
